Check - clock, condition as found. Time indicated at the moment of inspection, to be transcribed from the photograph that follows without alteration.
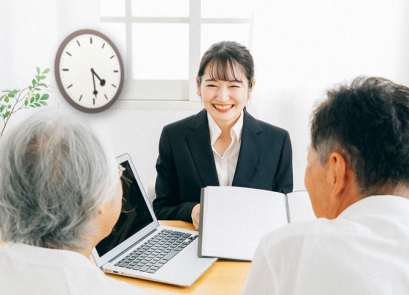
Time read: 4:29
